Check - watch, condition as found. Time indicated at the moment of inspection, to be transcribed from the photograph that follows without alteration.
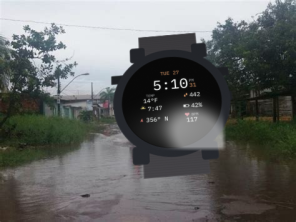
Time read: 5:10
